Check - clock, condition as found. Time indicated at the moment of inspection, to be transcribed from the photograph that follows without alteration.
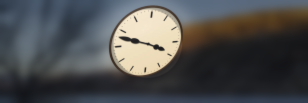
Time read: 3:48
